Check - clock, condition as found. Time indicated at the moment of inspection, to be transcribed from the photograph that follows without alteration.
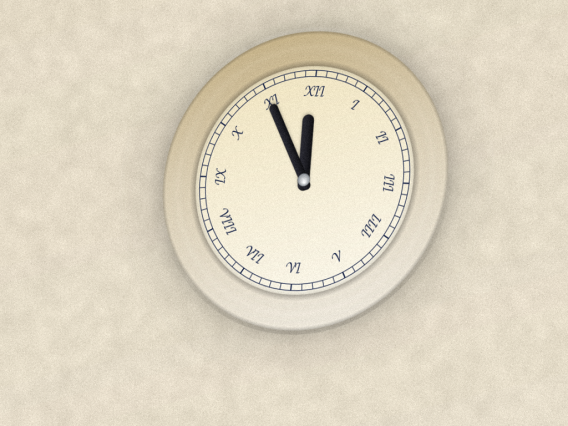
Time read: 11:55
